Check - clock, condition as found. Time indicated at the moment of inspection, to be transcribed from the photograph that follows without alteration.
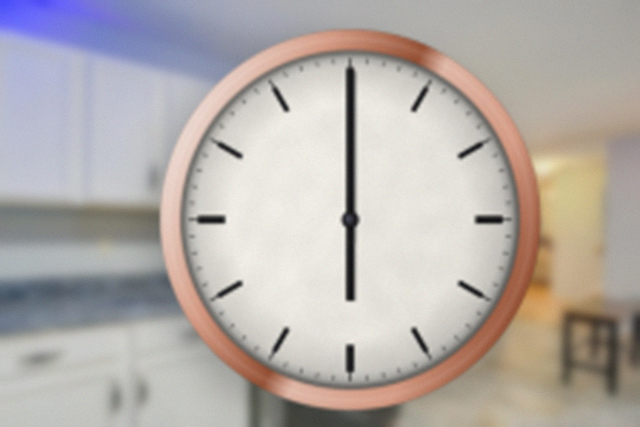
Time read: 6:00
